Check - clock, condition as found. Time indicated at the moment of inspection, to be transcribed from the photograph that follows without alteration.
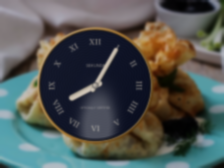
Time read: 8:05
